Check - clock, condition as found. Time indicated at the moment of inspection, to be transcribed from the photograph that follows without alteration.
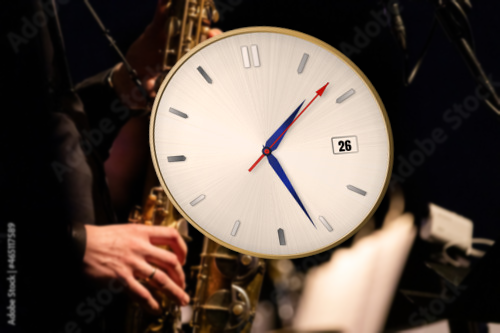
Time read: 1:26:08
